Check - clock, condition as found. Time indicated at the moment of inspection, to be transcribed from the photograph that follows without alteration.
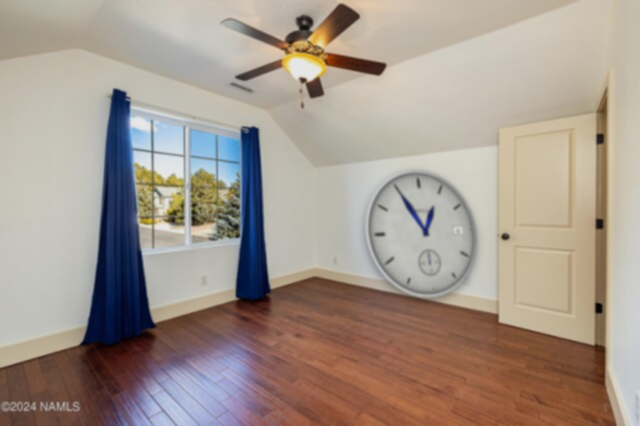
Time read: 12:55
